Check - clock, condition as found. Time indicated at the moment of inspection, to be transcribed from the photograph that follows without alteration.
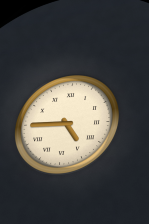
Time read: 4:45
